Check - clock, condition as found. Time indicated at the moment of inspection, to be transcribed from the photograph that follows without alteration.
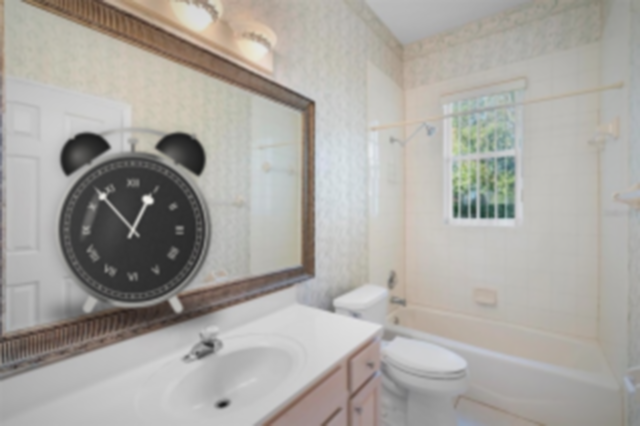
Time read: 12:53
